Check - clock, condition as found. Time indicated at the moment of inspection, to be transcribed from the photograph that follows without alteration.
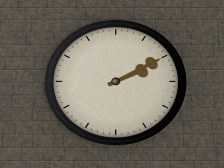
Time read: 2:10
